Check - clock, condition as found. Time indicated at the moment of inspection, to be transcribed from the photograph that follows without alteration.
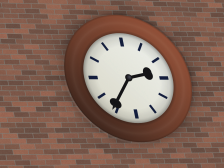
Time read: 2:36
